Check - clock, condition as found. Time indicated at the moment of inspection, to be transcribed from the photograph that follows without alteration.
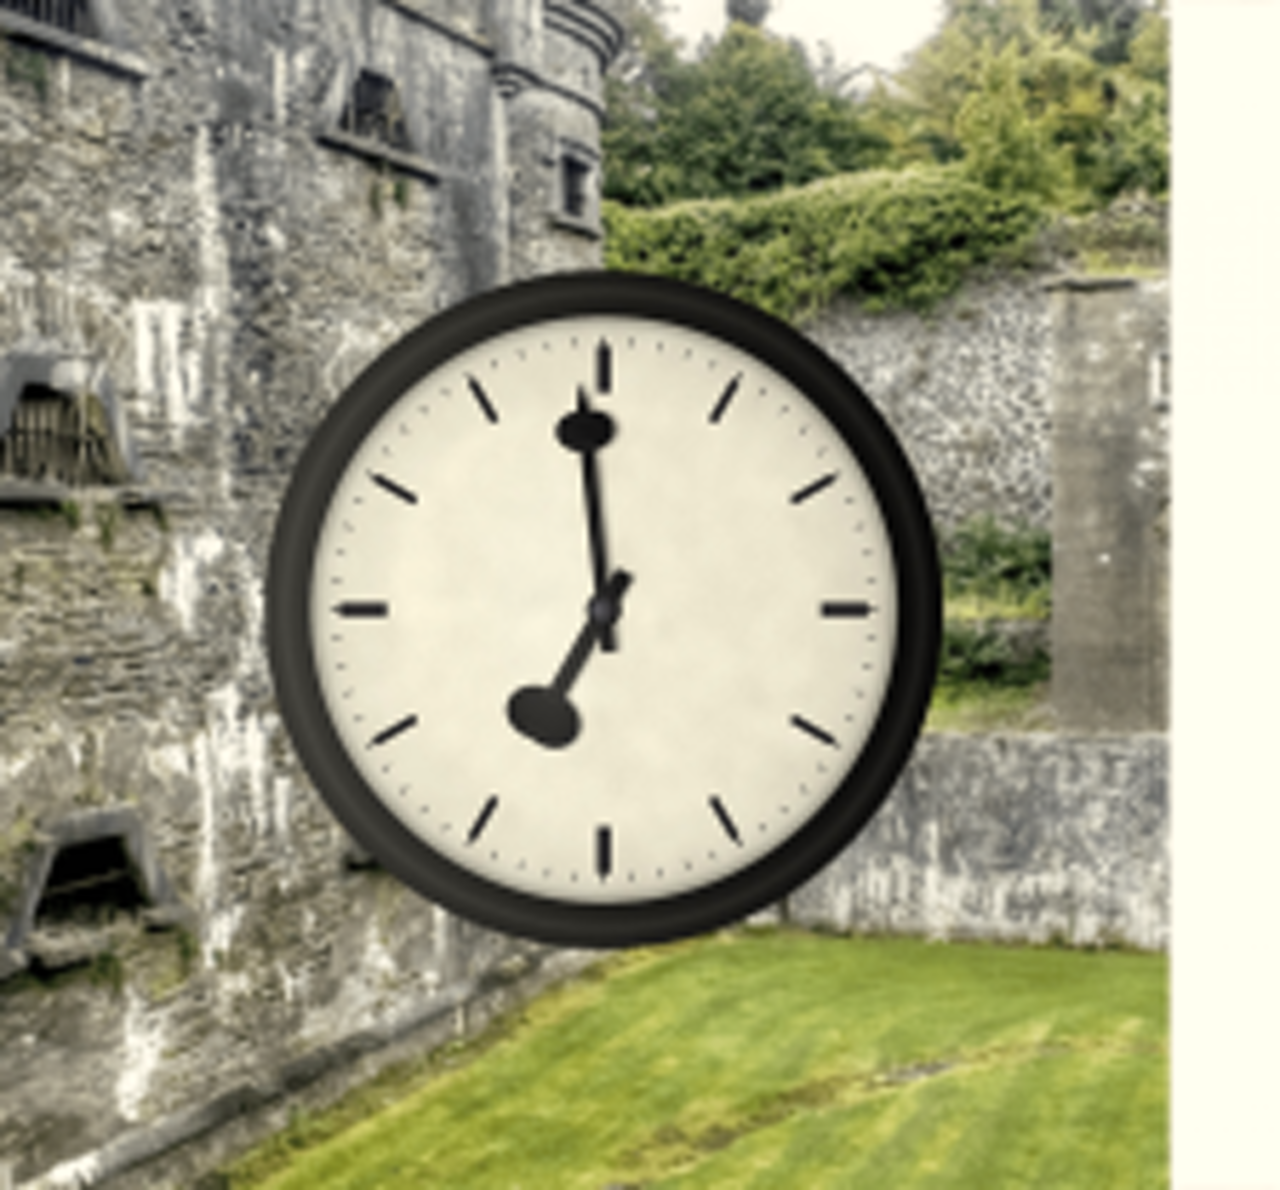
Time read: 6:59
